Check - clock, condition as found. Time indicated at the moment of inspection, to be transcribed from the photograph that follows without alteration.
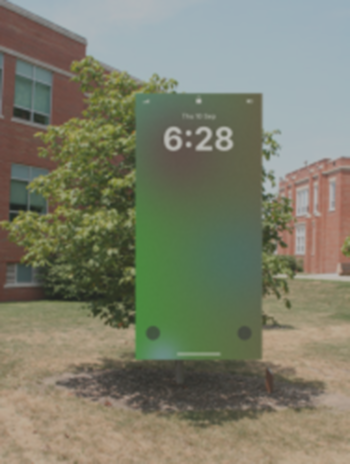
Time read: 6:28
